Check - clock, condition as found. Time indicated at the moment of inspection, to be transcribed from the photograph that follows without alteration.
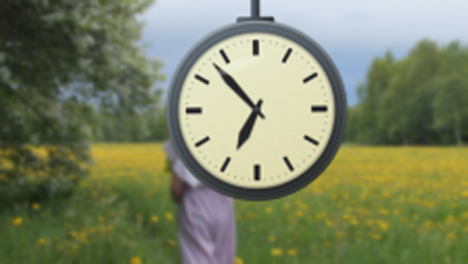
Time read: 6:53
